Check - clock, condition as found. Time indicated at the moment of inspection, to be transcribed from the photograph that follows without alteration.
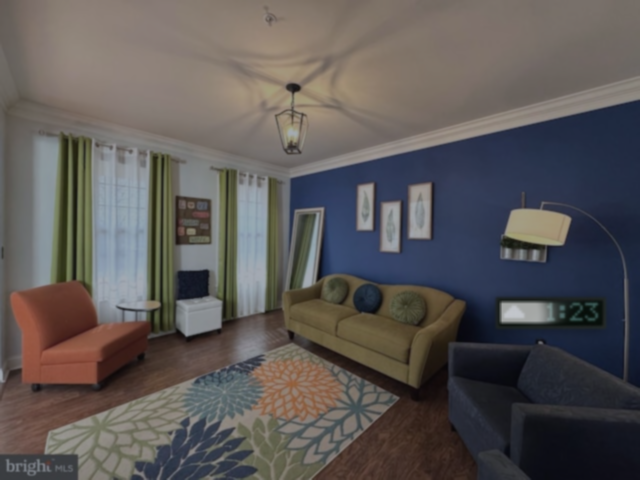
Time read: 1:23
